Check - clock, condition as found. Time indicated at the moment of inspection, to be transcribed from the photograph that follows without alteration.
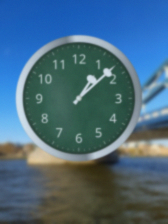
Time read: 1:08
